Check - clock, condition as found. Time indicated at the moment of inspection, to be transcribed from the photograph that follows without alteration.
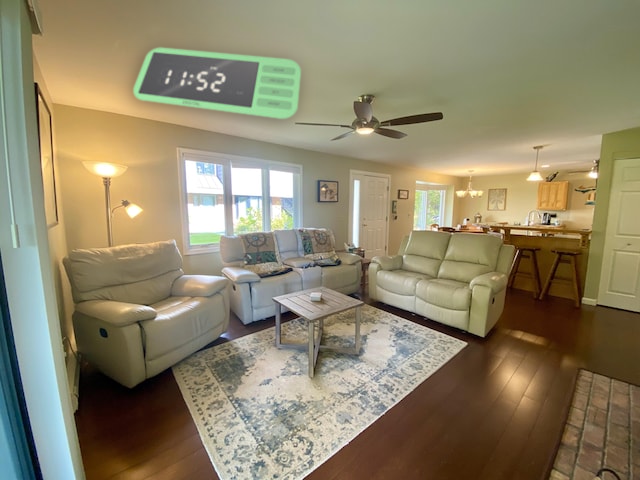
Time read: 11:52
